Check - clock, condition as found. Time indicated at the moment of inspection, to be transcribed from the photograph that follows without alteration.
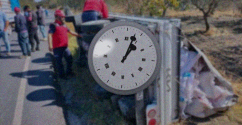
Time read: 1:03
